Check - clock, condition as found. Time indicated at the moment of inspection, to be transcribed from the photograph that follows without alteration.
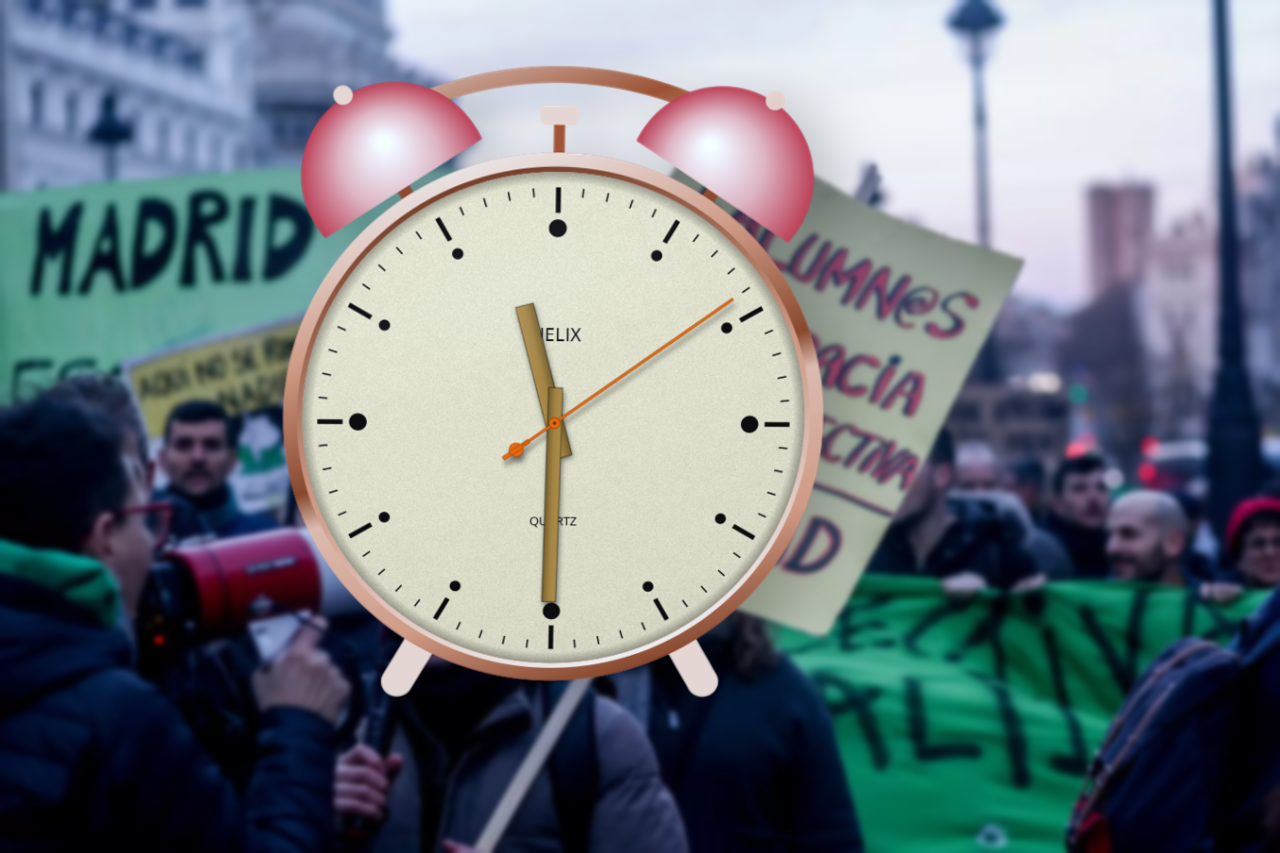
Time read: 11:30:09
